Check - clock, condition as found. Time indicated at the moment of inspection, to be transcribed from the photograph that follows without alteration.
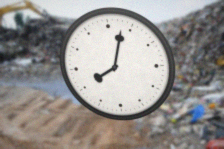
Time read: 8:03
